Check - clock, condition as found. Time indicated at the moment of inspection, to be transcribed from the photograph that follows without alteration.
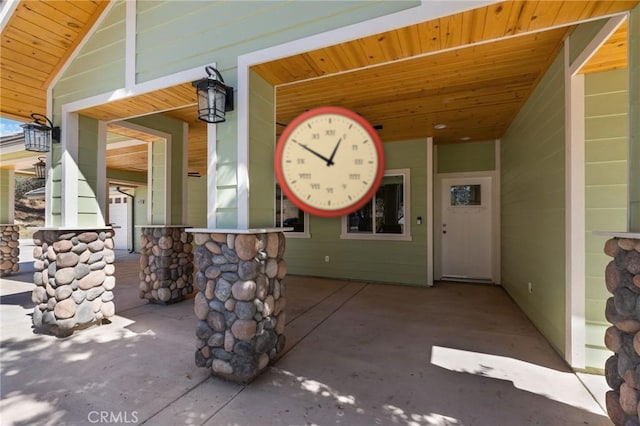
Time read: 12:50
